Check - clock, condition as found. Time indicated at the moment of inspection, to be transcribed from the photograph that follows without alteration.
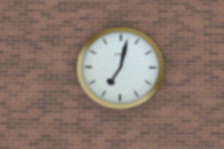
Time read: 7:02
